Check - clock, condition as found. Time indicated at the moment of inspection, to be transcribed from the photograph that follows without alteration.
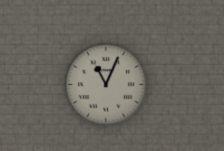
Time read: 11:04
